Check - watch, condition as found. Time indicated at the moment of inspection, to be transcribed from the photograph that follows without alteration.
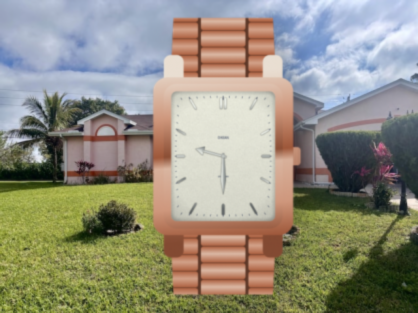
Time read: 9:30
